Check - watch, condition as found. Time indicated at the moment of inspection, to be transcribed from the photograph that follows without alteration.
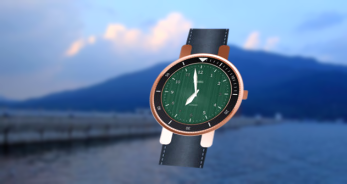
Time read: 6:58
